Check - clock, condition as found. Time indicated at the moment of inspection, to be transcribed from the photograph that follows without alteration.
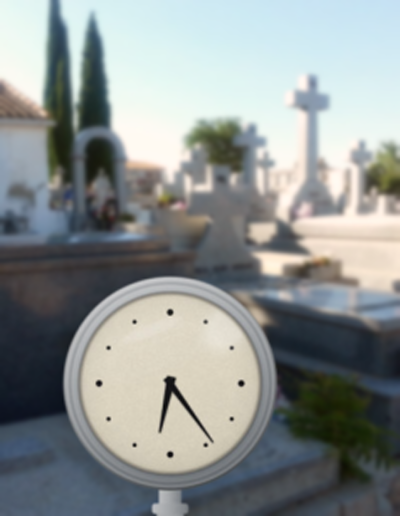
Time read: 6:24
